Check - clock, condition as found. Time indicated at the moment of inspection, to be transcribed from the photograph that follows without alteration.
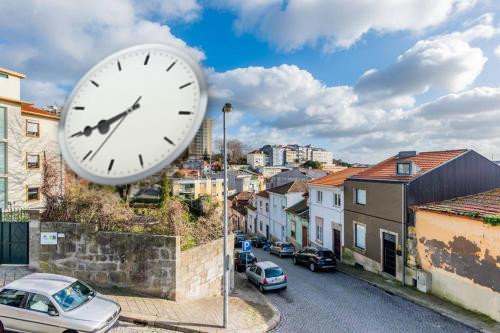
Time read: 7:39:34
